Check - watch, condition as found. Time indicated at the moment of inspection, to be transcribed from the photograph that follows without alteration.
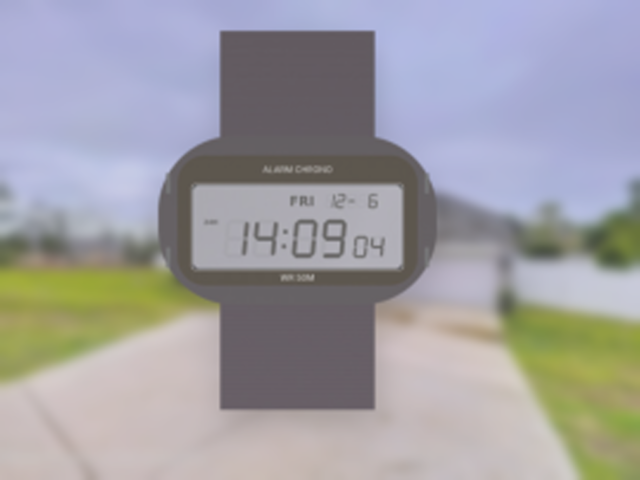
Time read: 14:09:04
